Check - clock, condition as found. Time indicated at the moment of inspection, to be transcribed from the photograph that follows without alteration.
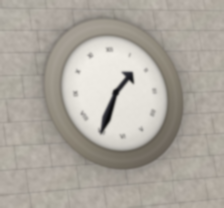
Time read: 1:35
